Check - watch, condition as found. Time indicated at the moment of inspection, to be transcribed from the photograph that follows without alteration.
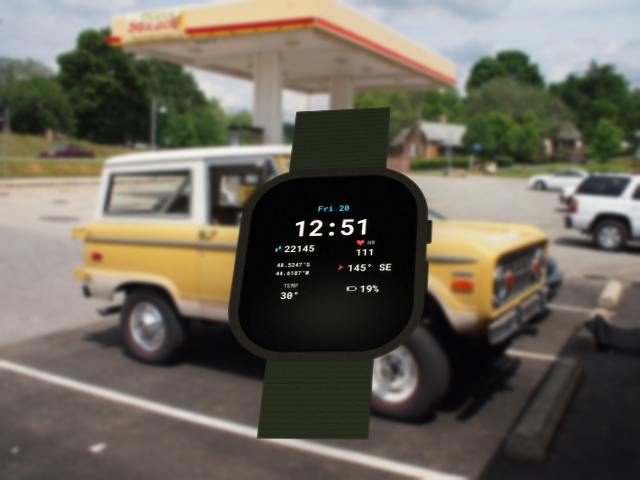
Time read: 12:51
